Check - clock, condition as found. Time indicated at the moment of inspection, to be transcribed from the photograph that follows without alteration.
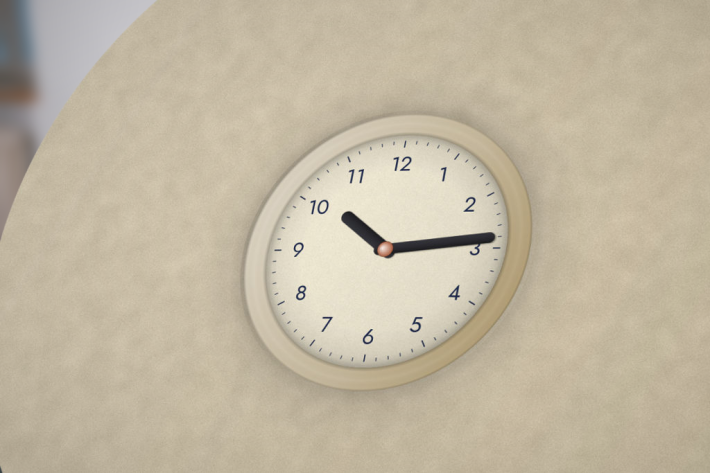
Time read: 10:14
